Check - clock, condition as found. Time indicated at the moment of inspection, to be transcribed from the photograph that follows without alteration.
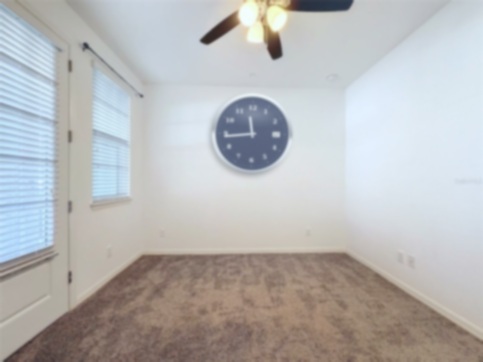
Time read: 11:44
